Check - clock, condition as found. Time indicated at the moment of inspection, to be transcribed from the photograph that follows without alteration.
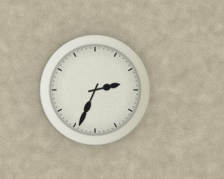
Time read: 2:34
